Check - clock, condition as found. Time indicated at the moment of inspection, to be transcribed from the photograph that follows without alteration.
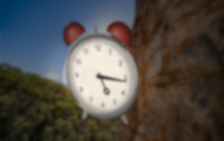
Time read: 5:16
